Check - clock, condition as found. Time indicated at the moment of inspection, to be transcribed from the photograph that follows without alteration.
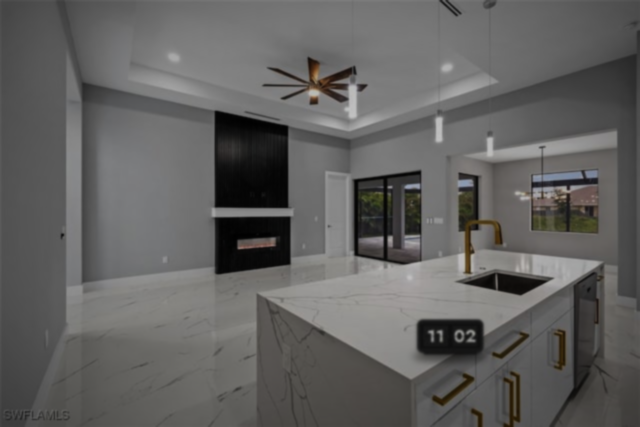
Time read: 11:02
